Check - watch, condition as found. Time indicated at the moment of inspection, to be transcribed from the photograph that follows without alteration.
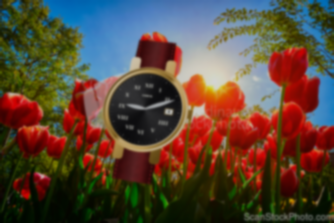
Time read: 9:11
